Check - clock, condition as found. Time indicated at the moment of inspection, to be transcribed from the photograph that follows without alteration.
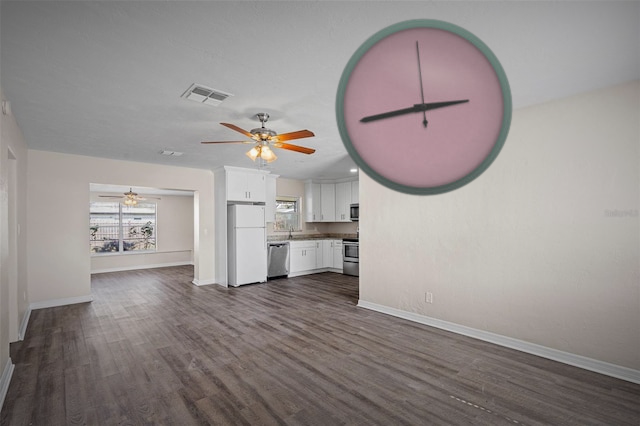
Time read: 2:42:59
